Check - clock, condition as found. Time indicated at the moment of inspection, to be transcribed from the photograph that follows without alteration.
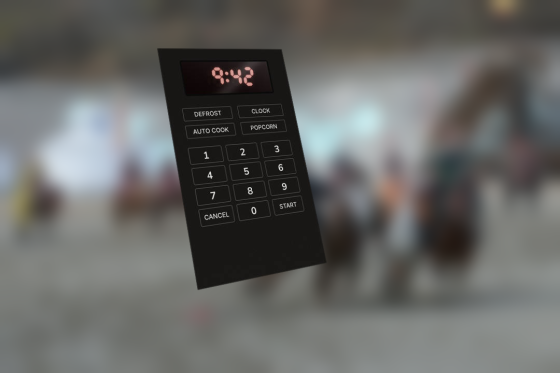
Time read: 9:42
